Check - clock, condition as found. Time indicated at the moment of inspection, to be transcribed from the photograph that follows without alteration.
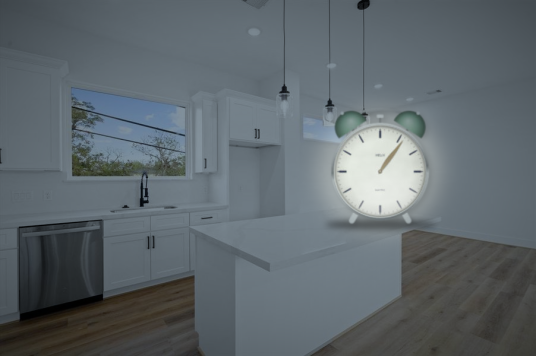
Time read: 1:06
